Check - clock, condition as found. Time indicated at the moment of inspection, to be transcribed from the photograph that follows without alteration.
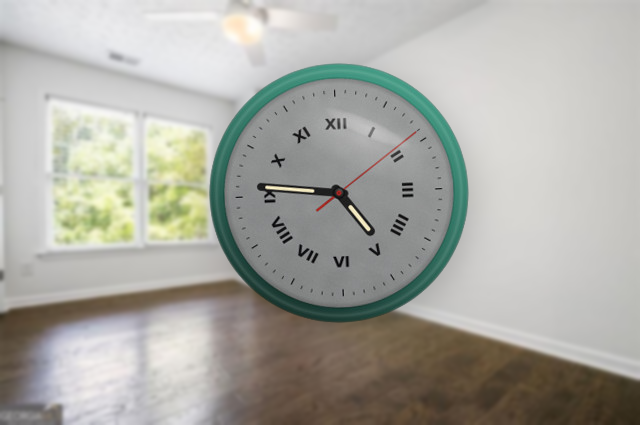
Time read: 4:46:09
